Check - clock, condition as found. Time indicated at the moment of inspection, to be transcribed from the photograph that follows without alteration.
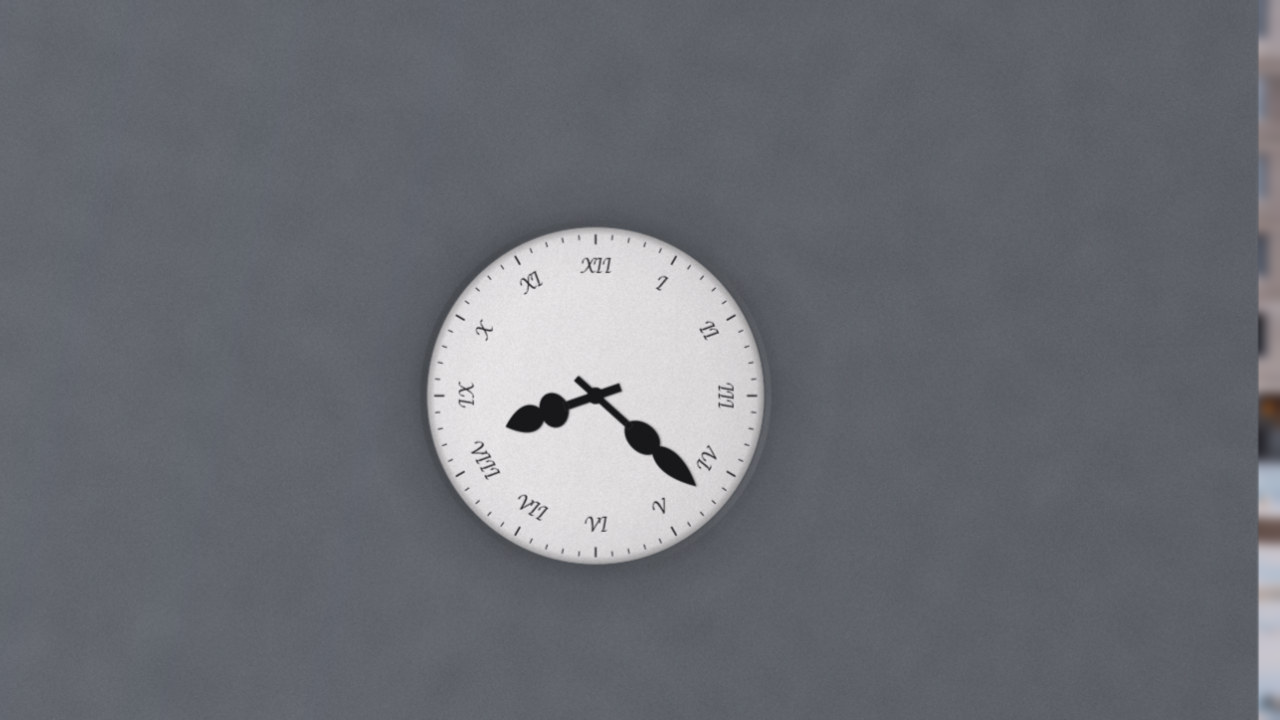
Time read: 8:22
